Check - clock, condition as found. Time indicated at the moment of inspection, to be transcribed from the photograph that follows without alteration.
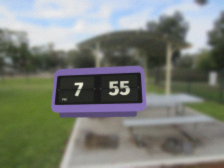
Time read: 7:55
